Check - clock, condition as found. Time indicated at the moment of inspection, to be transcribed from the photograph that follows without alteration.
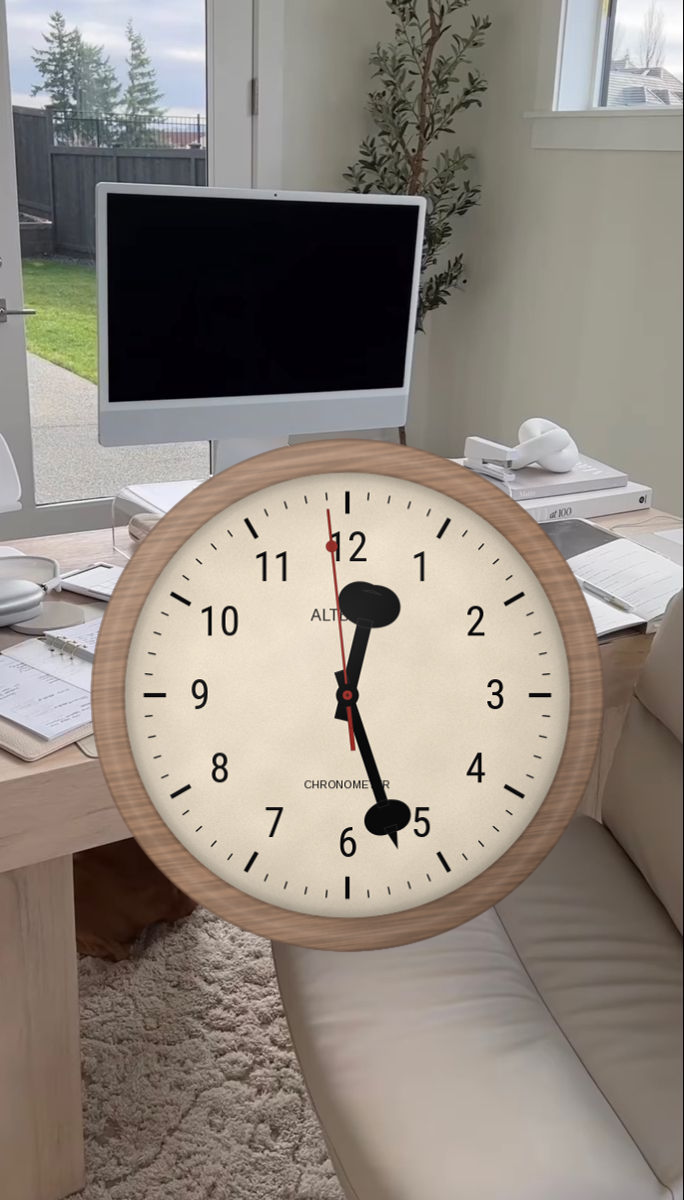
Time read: 12:26:59
